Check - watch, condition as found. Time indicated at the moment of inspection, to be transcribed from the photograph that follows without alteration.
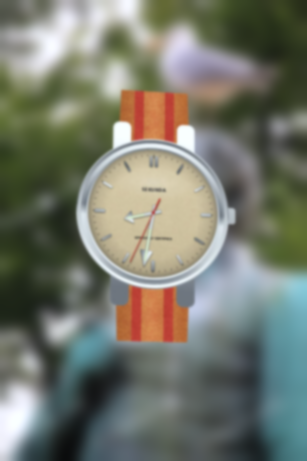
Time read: 8:31:34
